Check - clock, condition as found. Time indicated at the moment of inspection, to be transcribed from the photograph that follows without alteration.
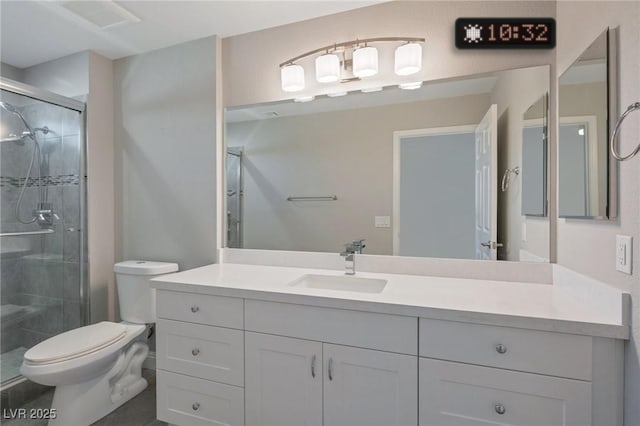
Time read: 10:32
